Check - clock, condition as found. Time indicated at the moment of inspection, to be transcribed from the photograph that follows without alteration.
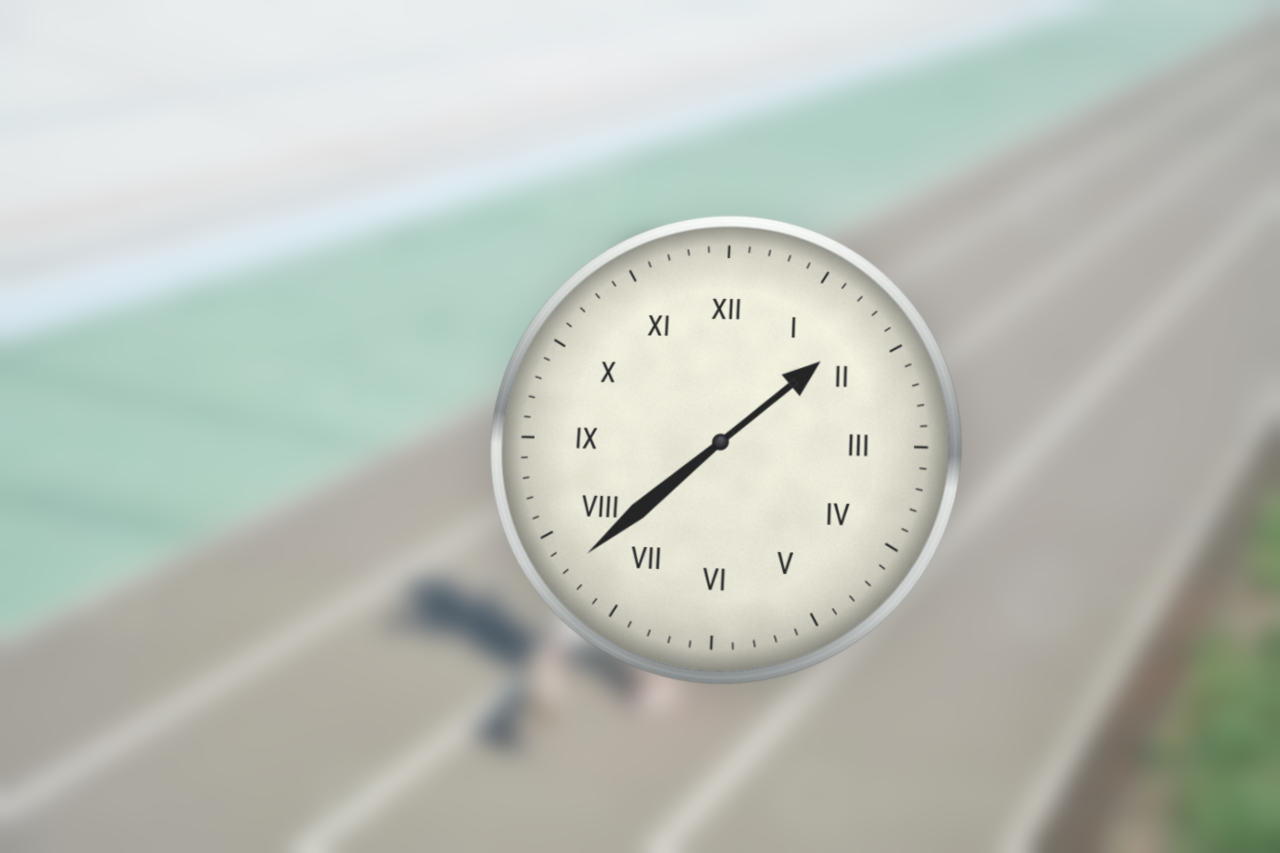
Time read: 1:38
